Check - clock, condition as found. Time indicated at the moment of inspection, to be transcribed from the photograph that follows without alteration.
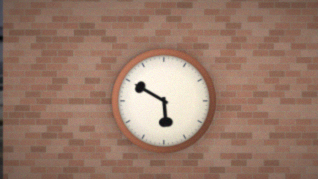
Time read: 5:50
